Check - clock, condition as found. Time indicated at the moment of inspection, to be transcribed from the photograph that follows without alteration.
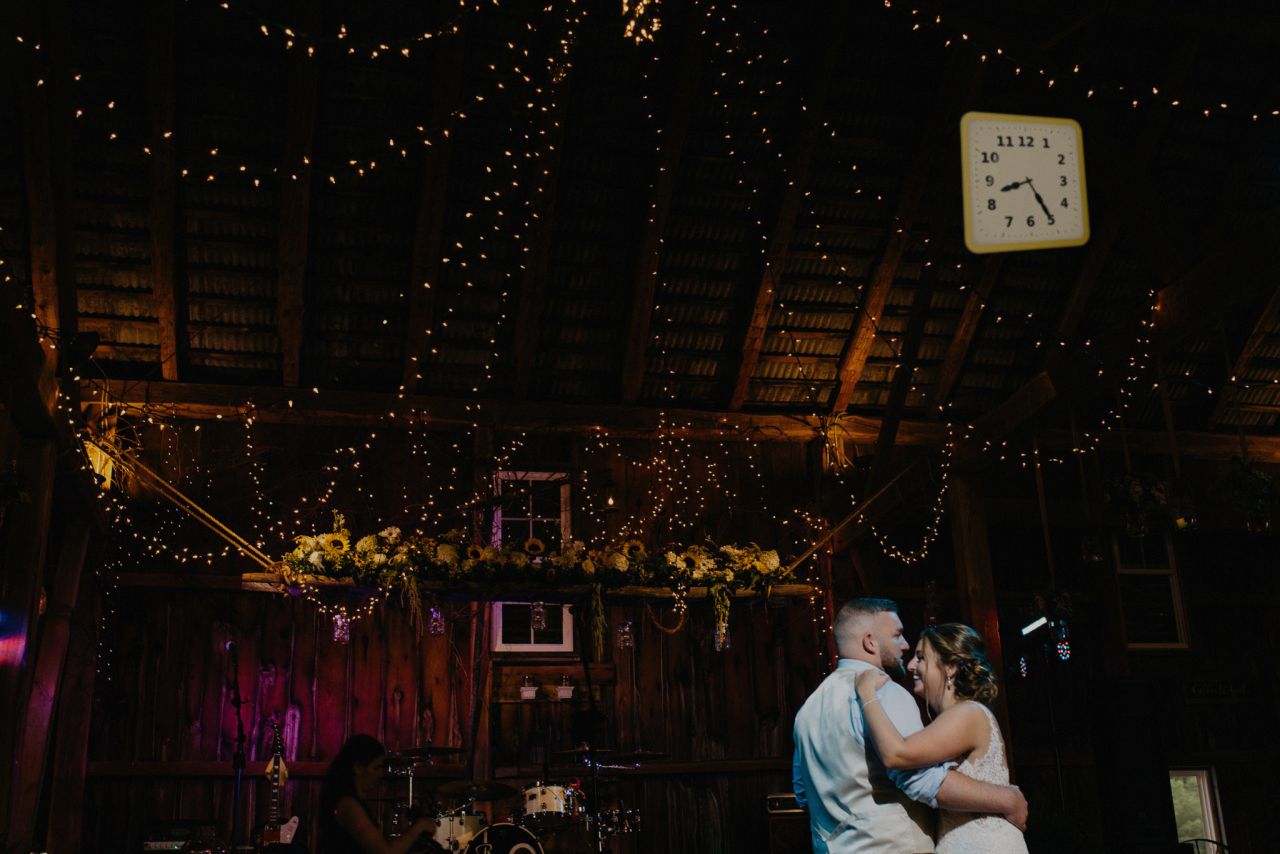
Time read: 8:25
